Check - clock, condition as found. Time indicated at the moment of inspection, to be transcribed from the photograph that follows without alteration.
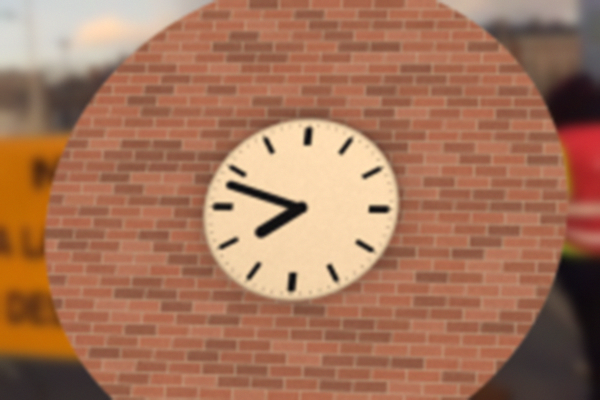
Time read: 7:48
